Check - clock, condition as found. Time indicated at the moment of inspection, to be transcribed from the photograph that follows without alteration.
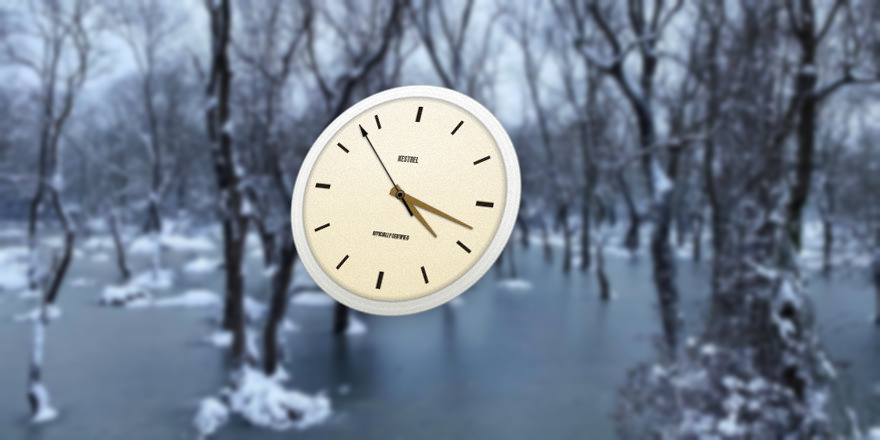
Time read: 4:17:53
